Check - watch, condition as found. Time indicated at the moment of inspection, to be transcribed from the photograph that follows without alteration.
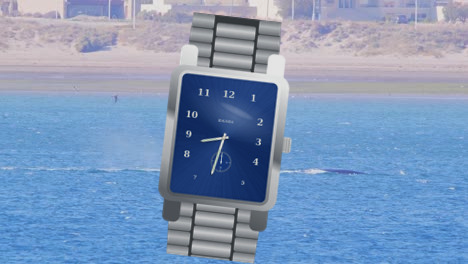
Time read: 8:32
